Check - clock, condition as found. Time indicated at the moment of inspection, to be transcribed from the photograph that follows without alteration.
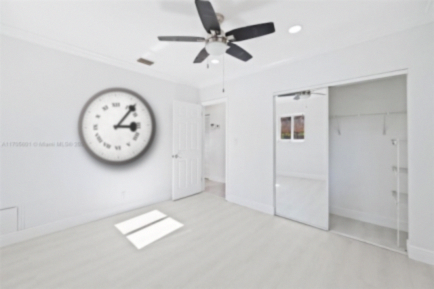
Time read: 3:07
